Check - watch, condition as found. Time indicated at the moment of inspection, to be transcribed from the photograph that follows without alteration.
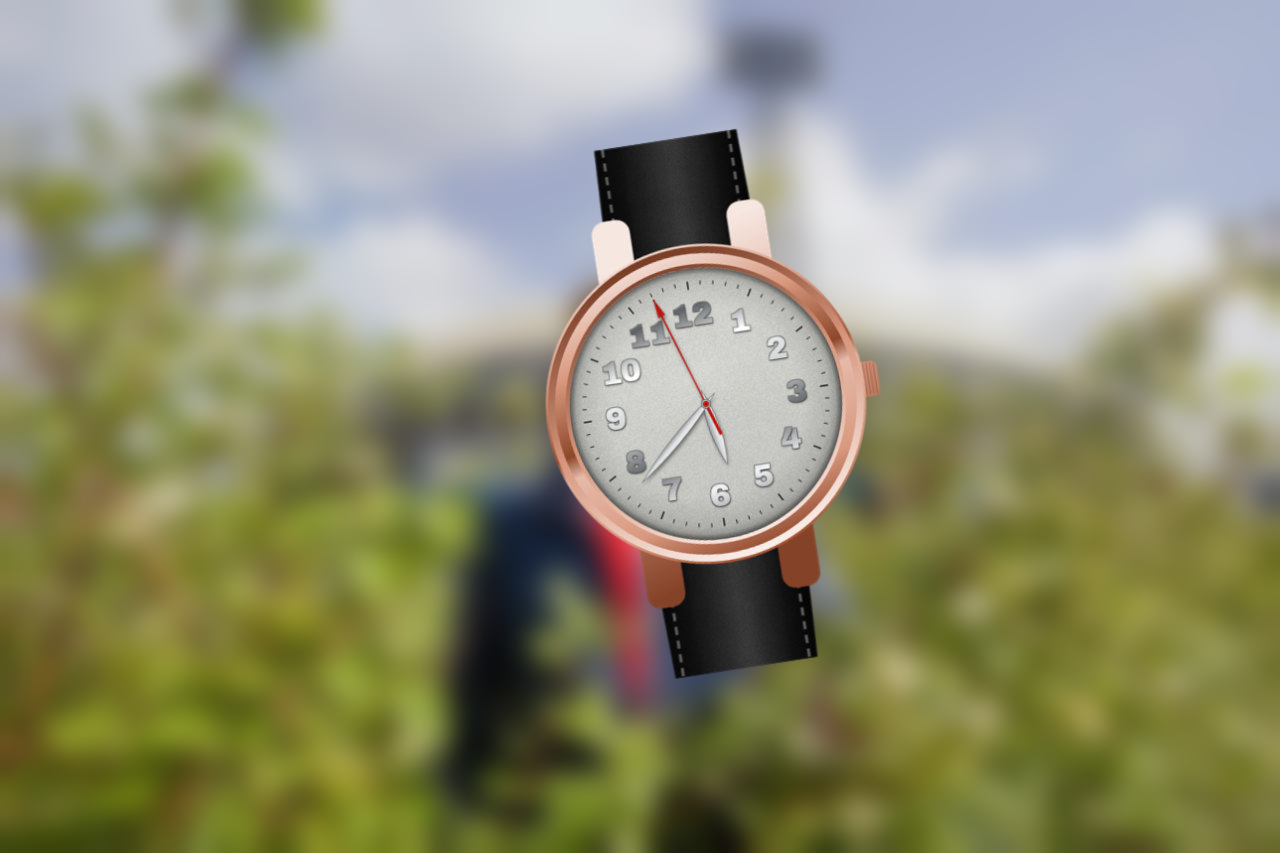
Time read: 5:37:57
